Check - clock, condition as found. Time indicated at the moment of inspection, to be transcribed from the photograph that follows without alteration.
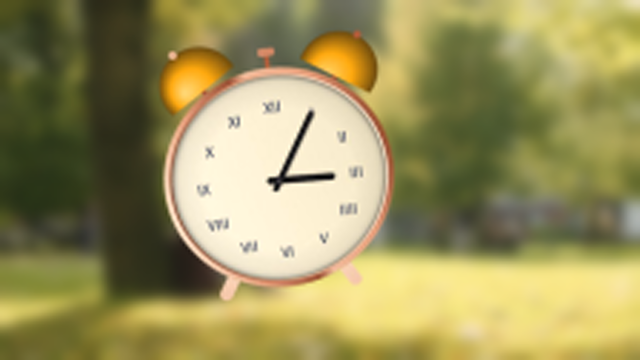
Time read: 3:05
